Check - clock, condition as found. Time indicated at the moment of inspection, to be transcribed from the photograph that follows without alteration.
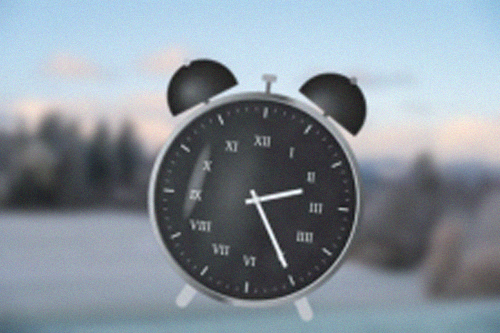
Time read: 2:25
